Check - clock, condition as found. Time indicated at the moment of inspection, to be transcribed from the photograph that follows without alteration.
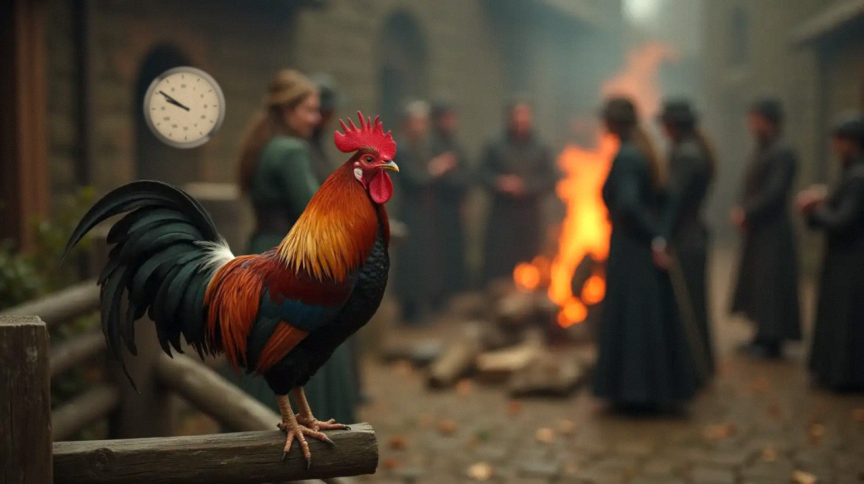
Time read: 9:51
